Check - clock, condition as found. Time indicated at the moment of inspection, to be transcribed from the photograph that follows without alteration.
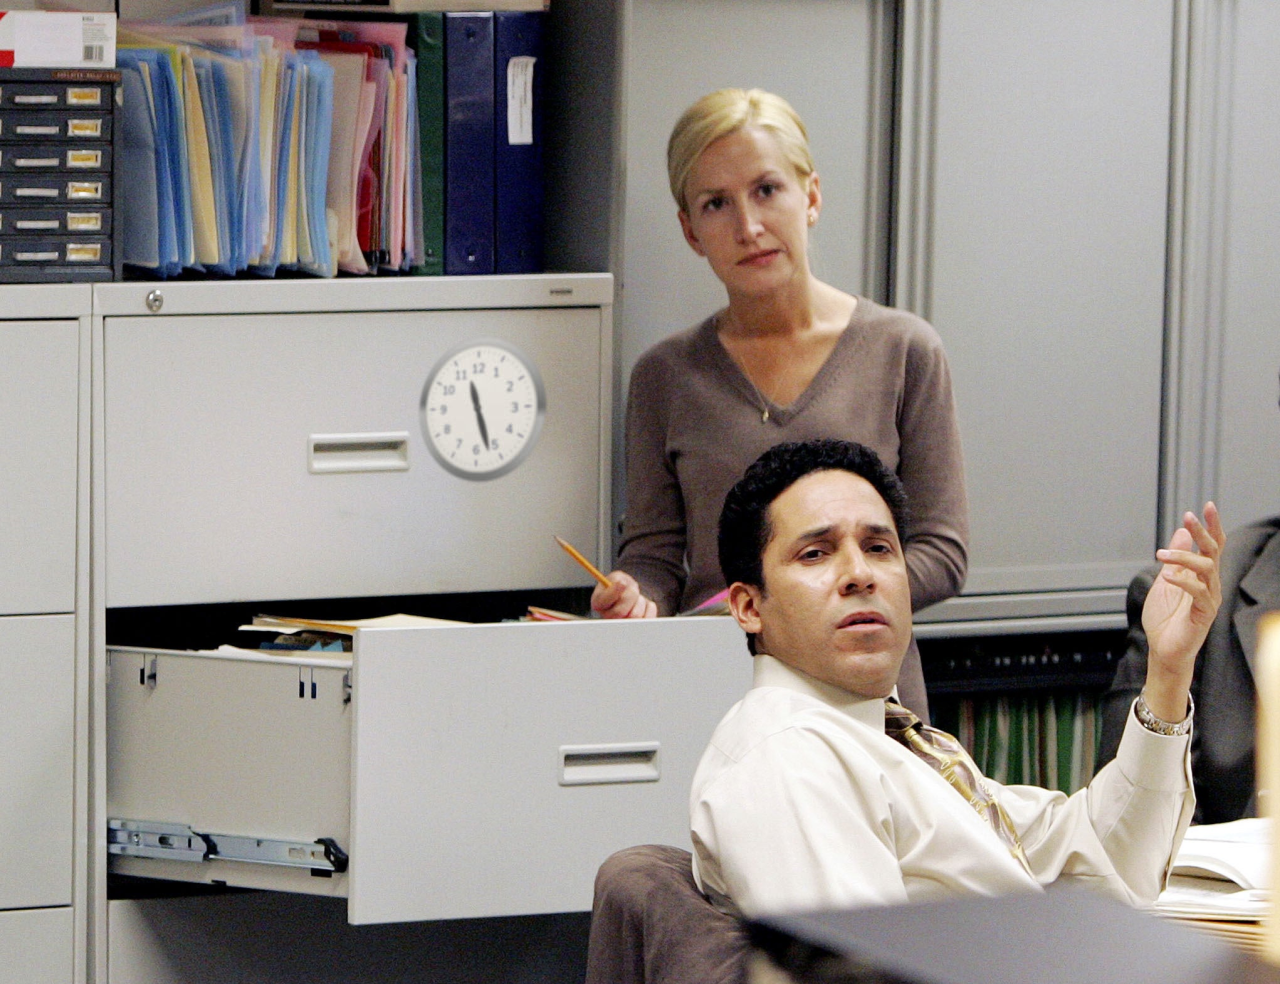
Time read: 11:27
